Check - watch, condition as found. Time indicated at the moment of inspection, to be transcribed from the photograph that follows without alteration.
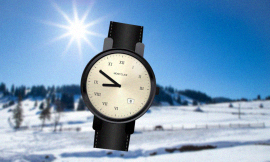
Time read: 8:50
